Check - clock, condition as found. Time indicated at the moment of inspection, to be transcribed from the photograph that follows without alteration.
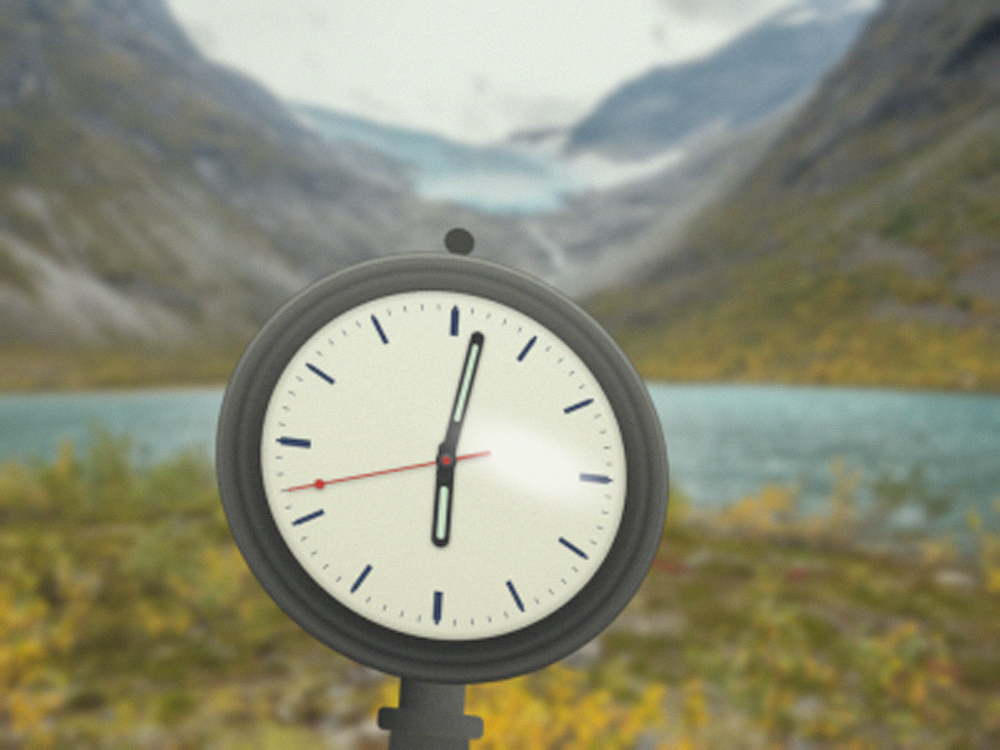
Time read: 6:01:42
